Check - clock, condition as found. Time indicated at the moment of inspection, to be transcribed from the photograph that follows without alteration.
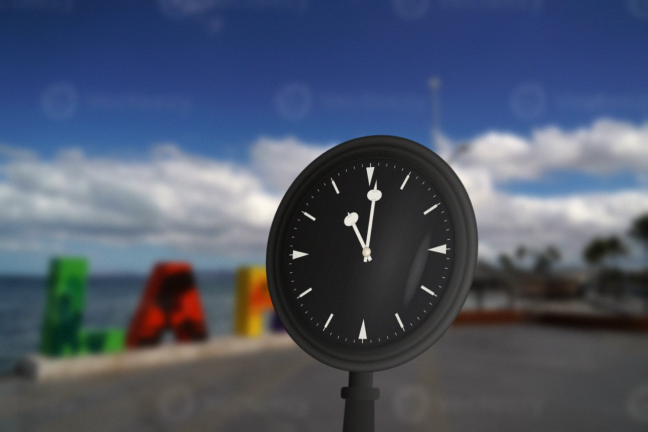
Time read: 11:01
